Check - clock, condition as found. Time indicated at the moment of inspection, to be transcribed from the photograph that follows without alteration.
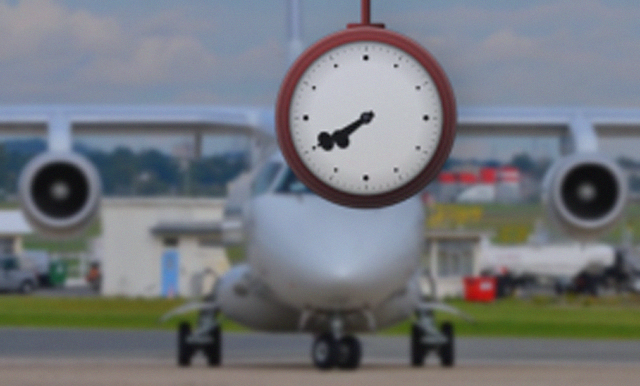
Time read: 7:40
